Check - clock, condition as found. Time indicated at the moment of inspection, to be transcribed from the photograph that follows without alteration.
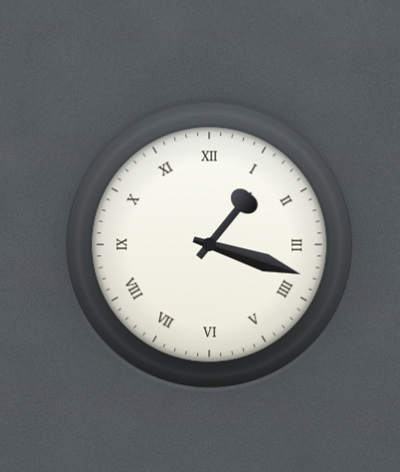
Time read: 1:18
